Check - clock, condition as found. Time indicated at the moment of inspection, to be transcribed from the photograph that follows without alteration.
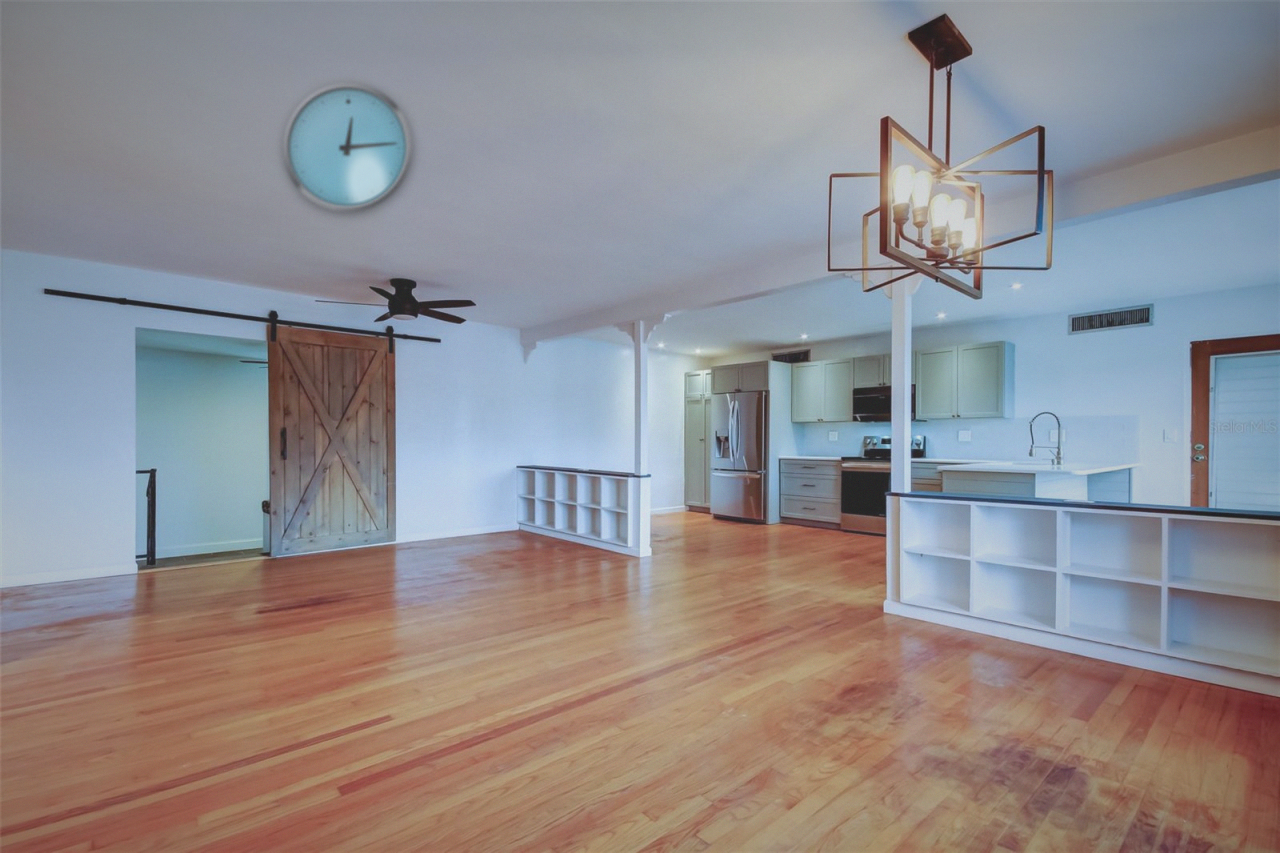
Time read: 12:14
